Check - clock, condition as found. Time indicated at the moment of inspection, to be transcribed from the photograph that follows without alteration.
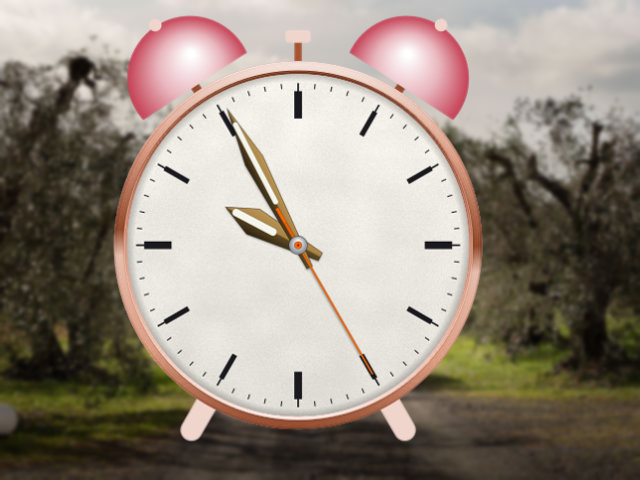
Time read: 9:55:25
